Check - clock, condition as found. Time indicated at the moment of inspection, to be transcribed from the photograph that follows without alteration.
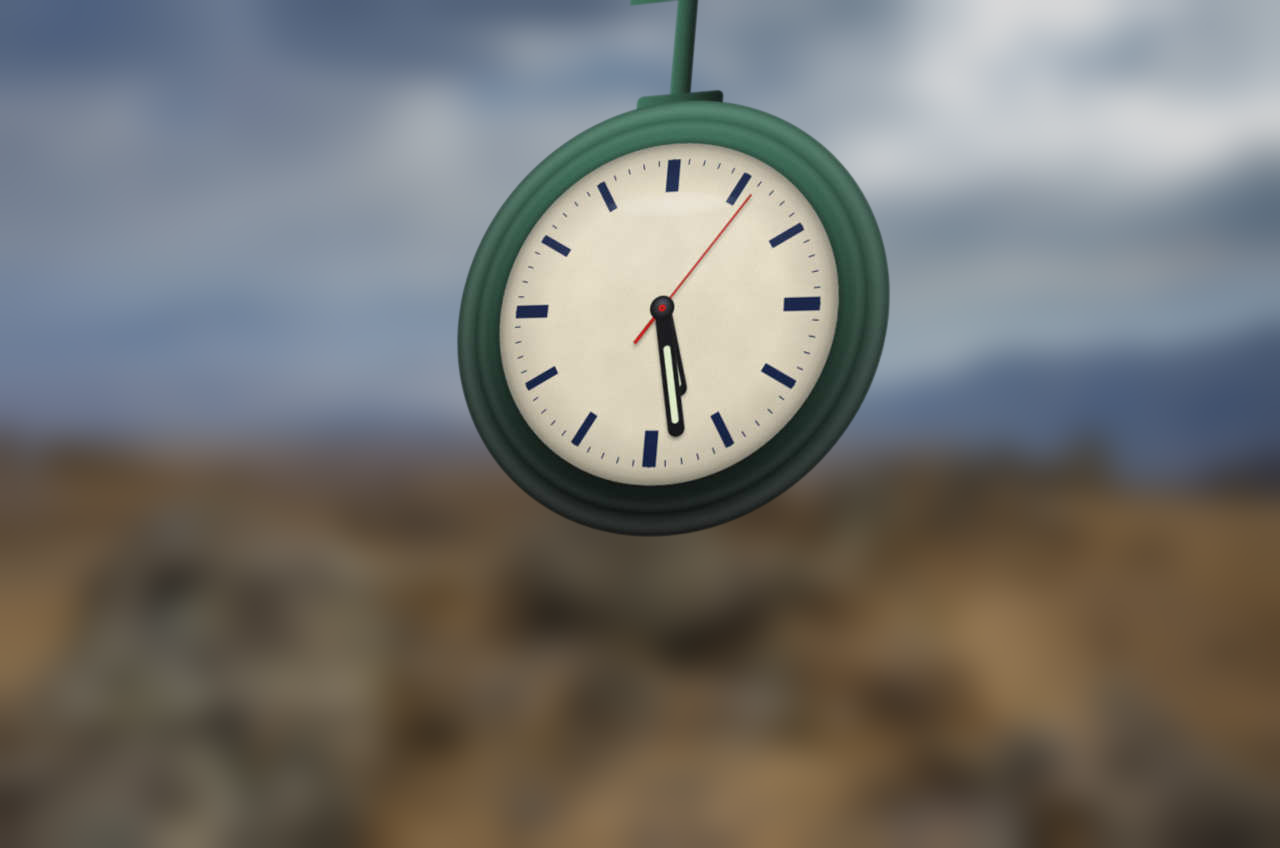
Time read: 5:28:06
